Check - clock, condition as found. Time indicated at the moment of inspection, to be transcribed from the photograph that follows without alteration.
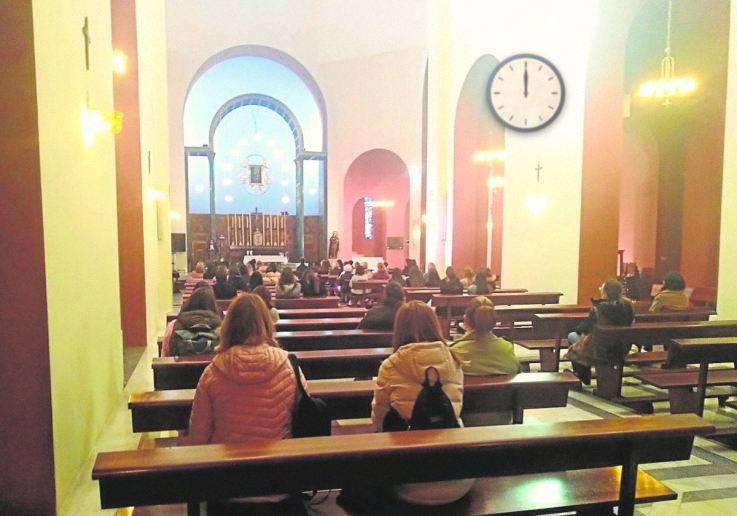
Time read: 12:00
